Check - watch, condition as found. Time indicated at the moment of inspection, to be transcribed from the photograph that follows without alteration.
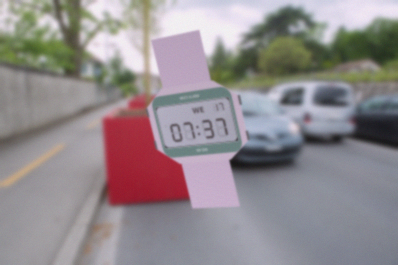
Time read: 7:37
